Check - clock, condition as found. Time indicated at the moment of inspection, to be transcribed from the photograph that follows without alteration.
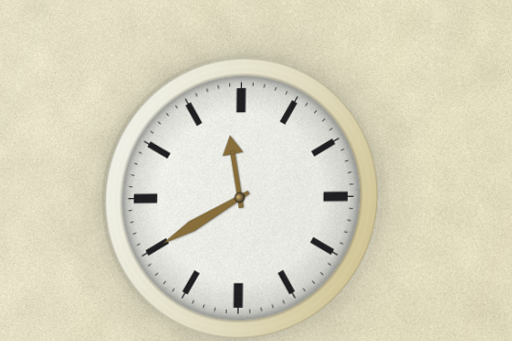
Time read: 11:40
